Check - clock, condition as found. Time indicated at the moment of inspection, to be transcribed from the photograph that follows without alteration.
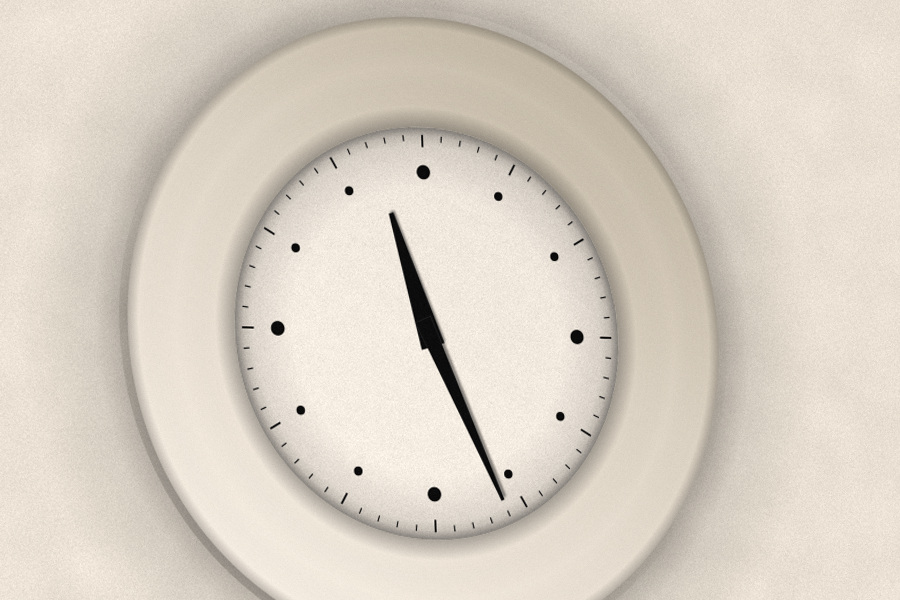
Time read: 11:26
